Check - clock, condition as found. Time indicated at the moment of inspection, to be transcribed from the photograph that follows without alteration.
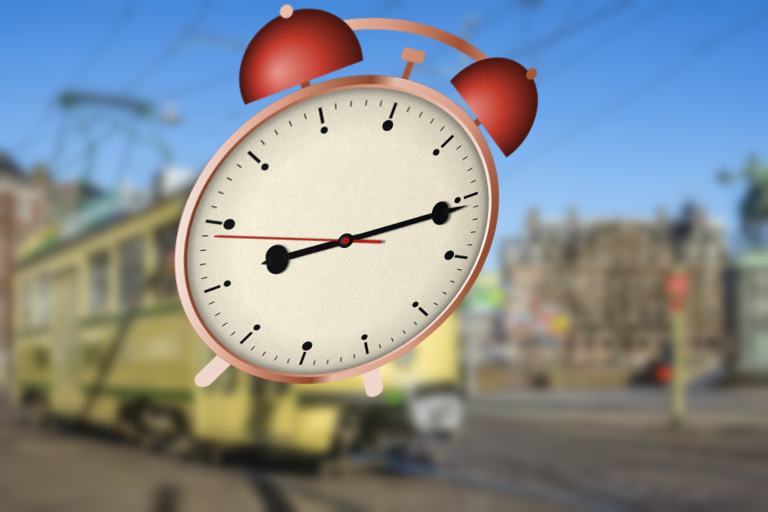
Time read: 8:10:44
